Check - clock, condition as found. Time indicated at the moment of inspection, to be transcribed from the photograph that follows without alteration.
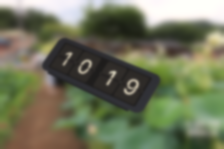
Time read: 10:19
